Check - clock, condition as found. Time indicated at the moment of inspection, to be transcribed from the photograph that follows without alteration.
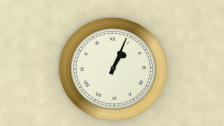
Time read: 1:04
